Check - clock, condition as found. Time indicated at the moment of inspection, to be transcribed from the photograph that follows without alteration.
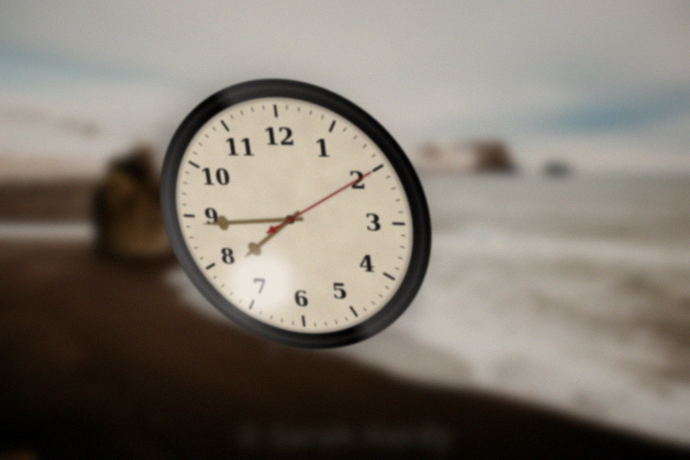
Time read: 7:44:10
